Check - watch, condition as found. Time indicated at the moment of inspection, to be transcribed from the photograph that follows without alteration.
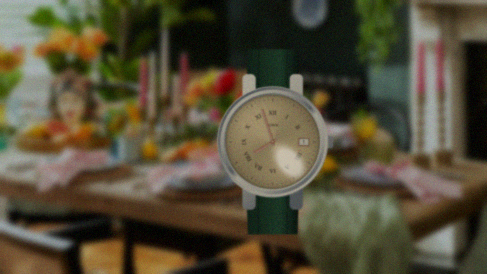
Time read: 7:57
